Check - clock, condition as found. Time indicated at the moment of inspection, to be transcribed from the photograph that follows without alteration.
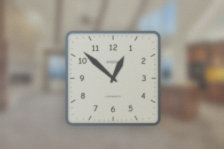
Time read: 12:52
